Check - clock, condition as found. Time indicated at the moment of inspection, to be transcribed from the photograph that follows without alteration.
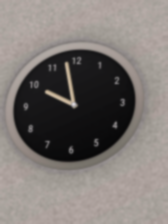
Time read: 9:58
